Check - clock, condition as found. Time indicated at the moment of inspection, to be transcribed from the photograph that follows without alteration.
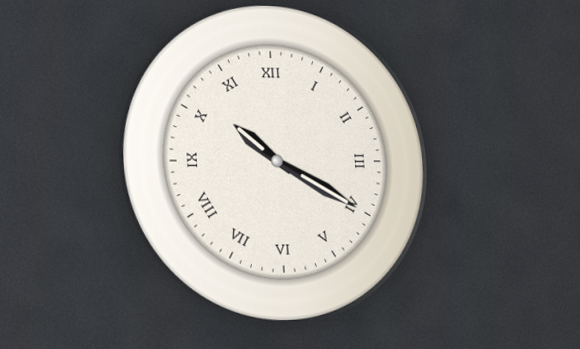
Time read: 10:20
